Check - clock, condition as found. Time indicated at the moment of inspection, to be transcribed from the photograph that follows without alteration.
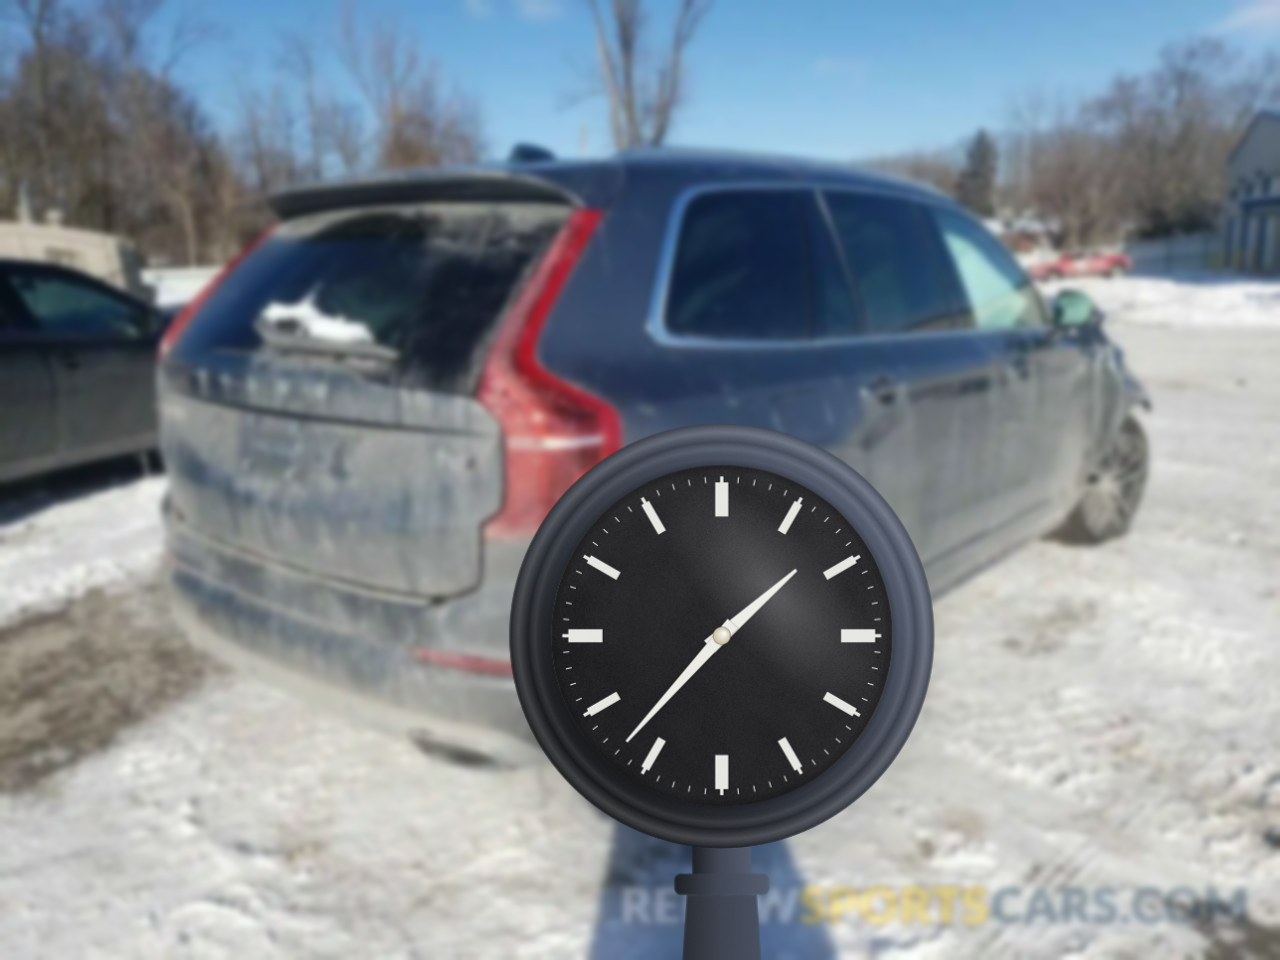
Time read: 1:37
